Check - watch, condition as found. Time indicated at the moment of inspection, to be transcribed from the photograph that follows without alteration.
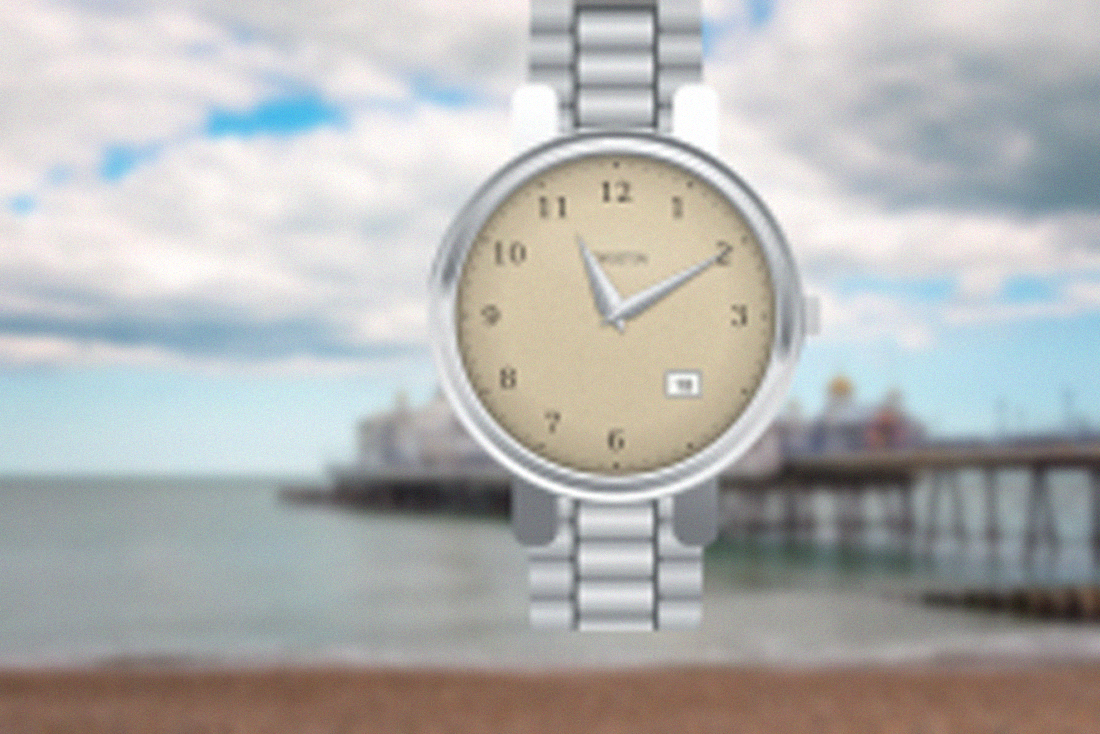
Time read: 11:10
